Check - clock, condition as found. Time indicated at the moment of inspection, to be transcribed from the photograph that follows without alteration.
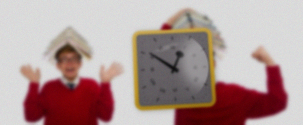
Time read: 12:51
